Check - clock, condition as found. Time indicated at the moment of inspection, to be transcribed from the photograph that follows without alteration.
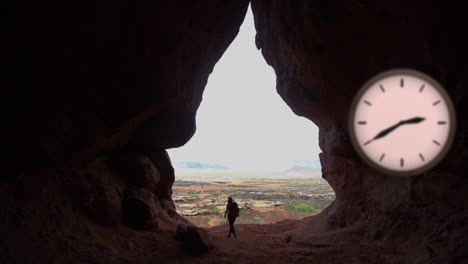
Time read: 2:40
